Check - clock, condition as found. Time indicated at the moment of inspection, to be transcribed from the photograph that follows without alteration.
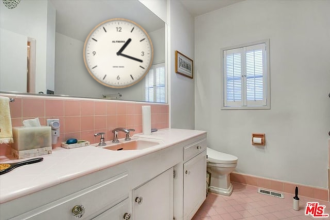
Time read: 1:18
